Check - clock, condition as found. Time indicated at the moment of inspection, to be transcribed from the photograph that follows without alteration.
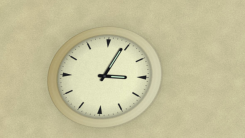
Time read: 3:04
